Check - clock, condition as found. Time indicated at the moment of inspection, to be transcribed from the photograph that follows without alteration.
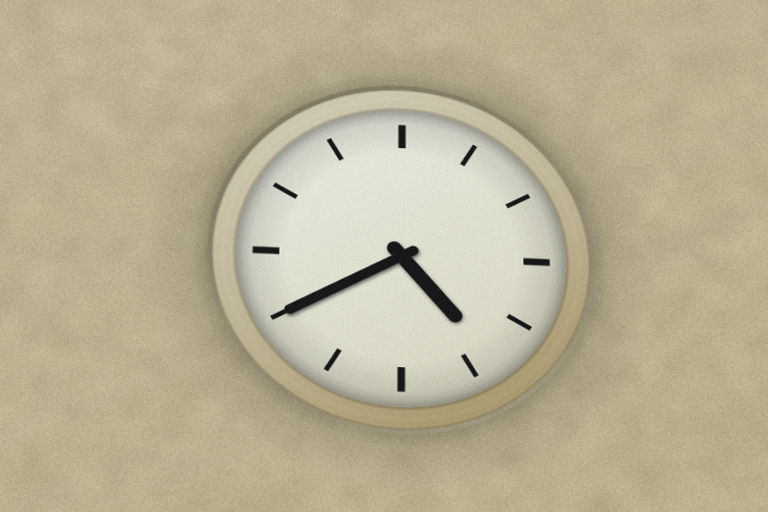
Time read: 4:40
